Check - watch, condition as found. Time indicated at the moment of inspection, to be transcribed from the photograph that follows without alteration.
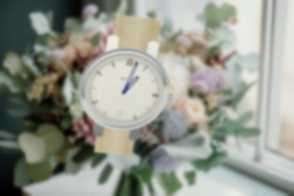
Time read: 1:02
